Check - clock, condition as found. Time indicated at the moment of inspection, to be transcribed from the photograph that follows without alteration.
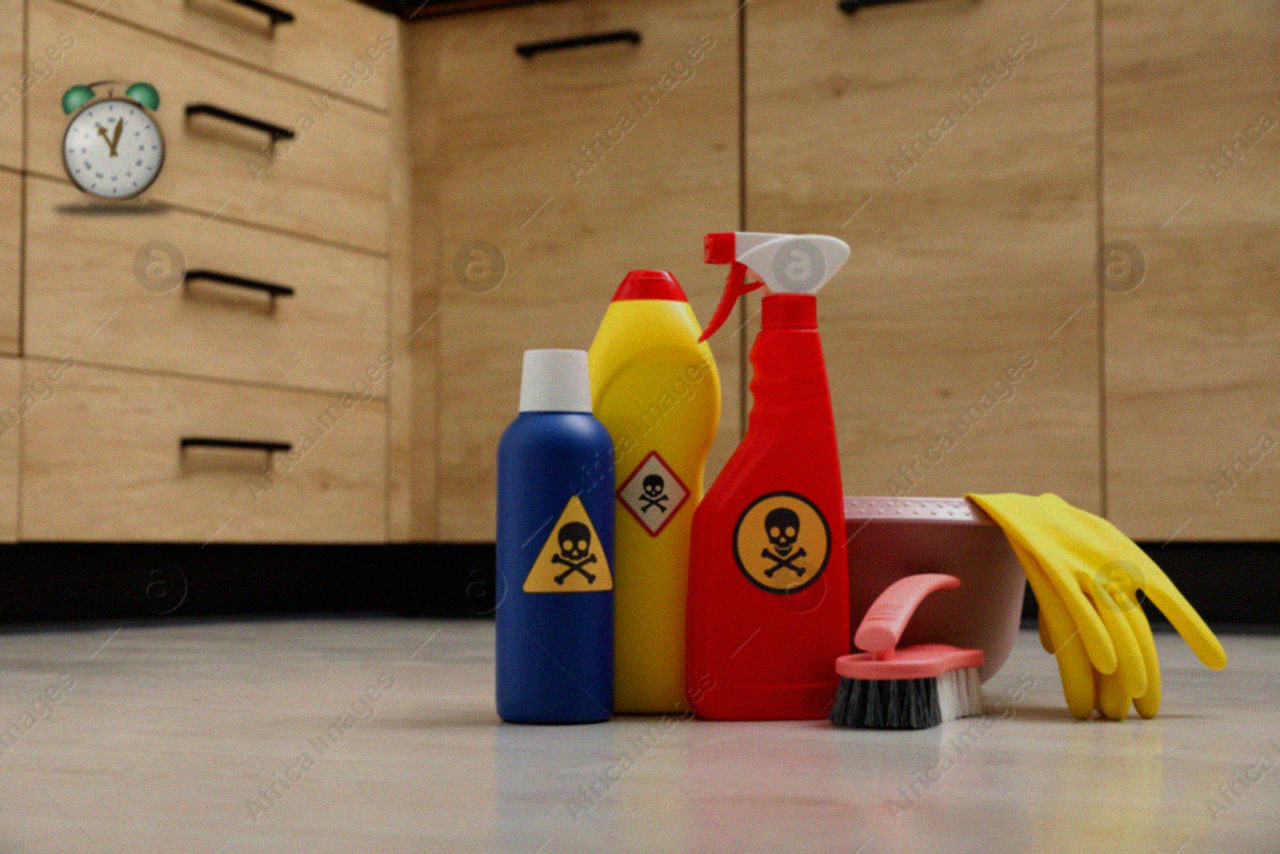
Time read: 11:03
